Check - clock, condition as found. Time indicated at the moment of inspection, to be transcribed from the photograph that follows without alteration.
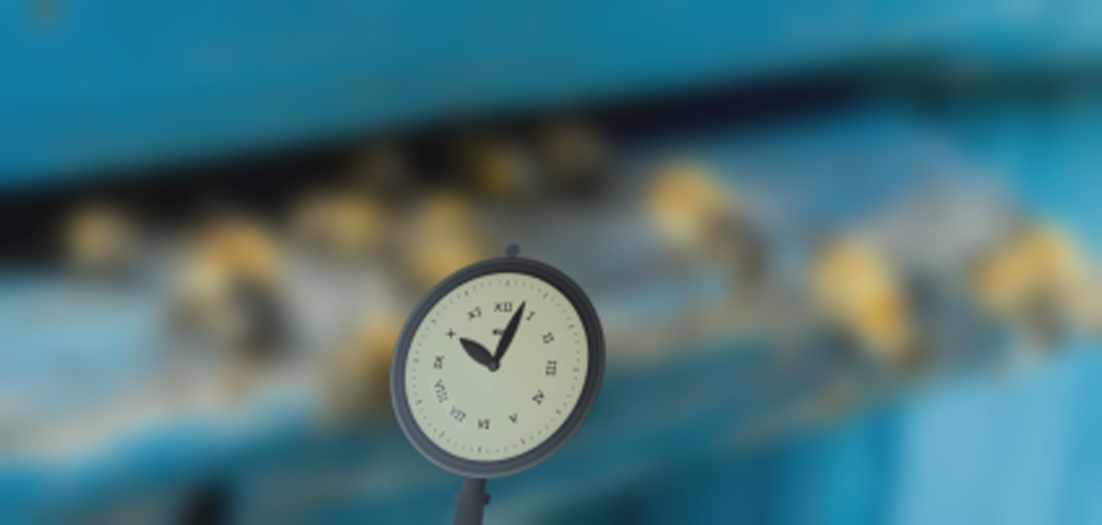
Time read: 10:03
